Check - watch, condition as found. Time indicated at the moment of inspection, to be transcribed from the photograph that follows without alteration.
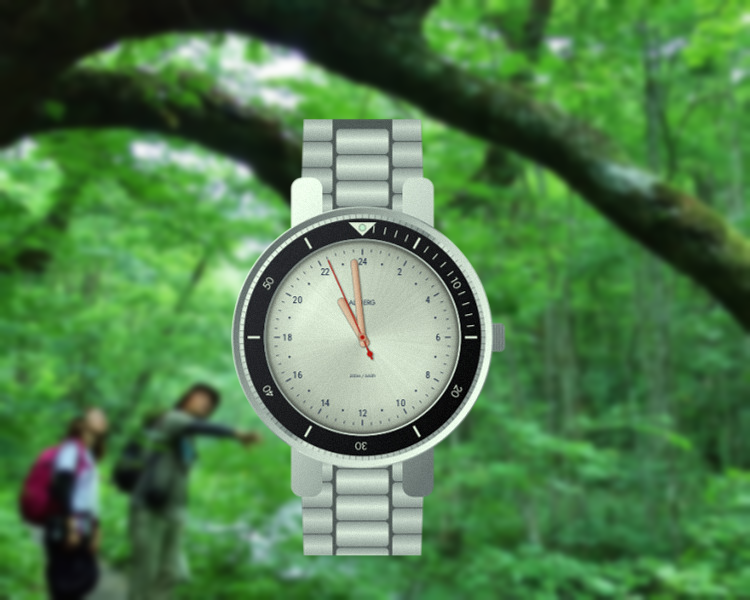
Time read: 21:58:56
